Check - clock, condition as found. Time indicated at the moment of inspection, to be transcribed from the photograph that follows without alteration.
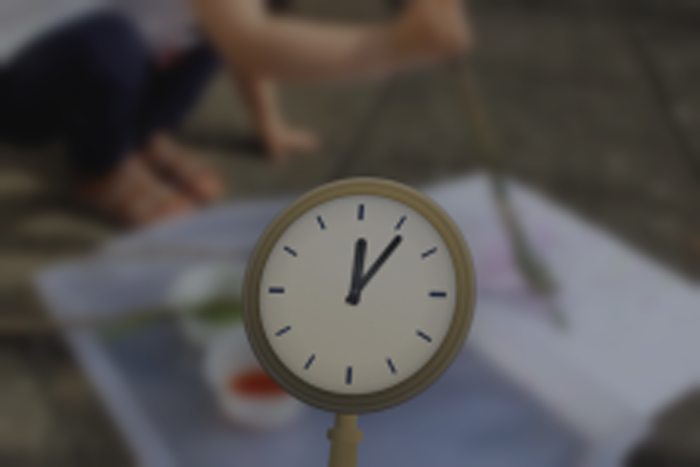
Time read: 12:06
